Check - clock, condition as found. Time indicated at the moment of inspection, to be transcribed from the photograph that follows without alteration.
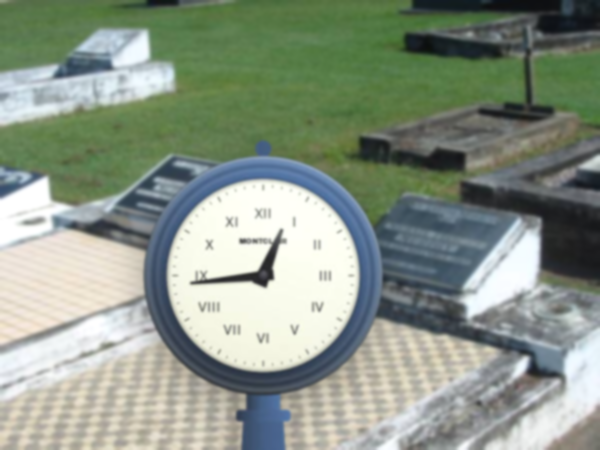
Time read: 12:44
